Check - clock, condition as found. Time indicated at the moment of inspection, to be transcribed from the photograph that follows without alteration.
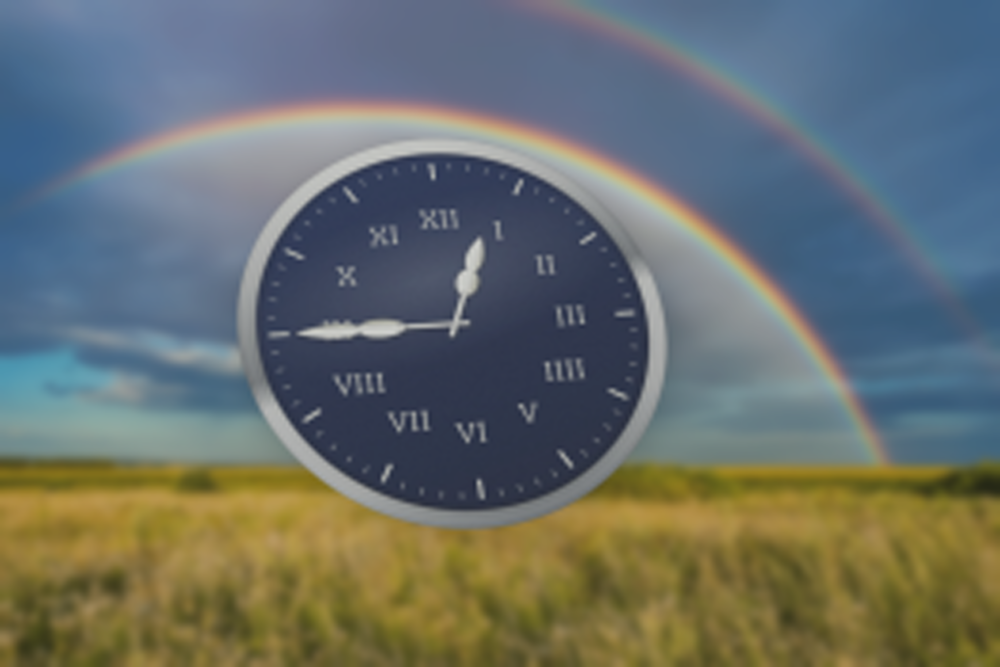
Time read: 12:45
